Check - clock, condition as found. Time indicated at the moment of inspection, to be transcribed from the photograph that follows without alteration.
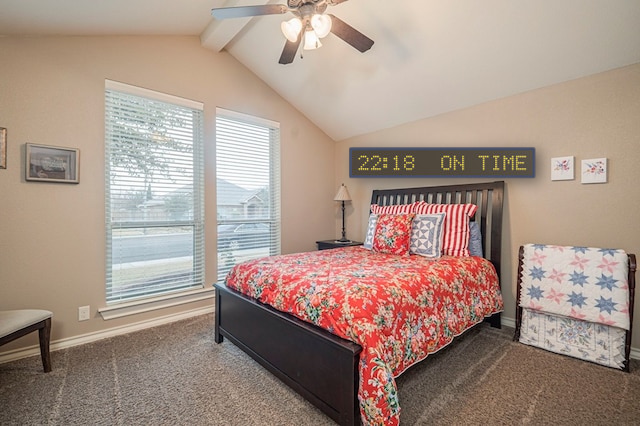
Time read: 22:18
